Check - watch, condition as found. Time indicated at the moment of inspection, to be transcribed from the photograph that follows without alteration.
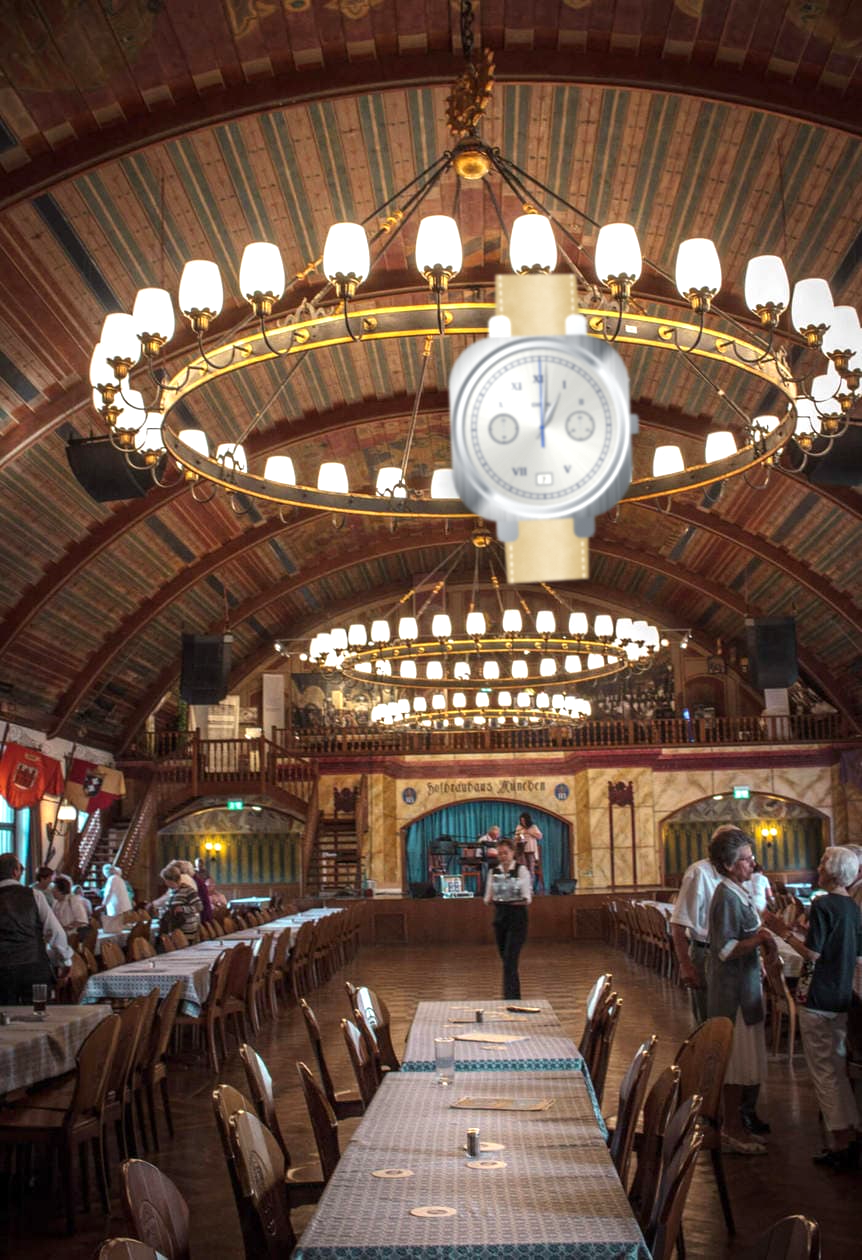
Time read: 1:01
